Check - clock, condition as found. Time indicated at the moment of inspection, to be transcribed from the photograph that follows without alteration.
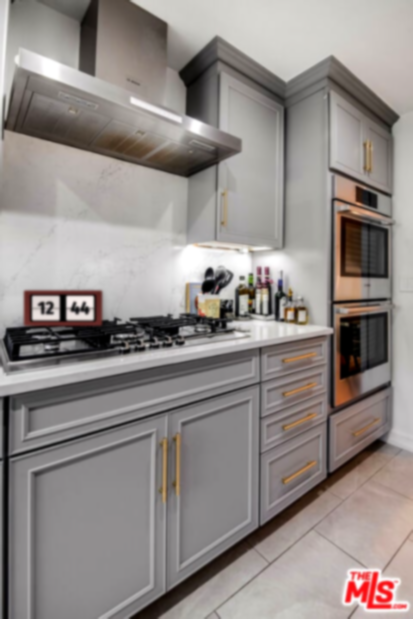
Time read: 12:44
